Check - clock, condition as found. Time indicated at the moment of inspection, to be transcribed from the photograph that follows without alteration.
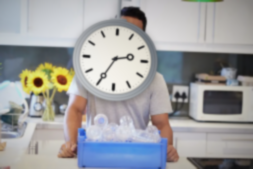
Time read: 2:35
